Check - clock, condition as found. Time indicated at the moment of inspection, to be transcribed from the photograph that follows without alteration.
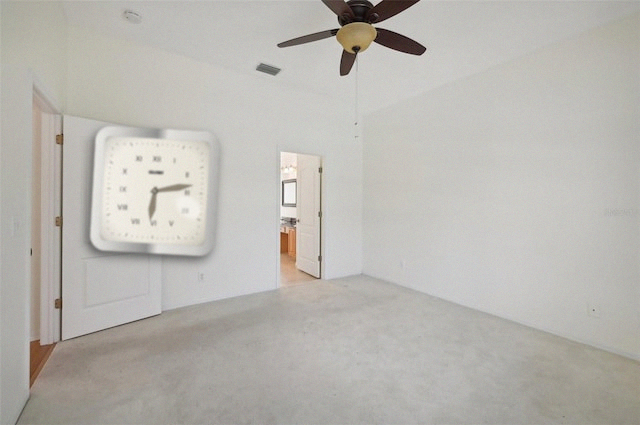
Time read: 6:13
